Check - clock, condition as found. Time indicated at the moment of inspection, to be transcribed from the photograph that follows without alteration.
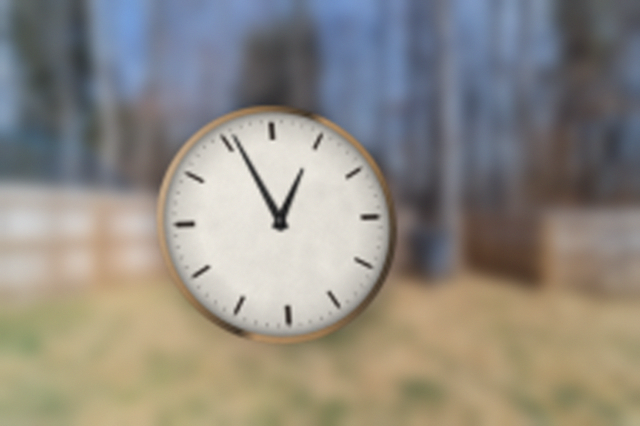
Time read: 12:56
